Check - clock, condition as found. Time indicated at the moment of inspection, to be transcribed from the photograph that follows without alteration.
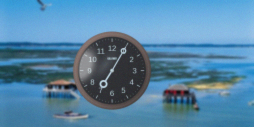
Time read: 7:05
